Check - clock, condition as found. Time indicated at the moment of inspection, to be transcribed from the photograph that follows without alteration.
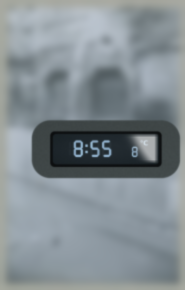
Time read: 8:55
